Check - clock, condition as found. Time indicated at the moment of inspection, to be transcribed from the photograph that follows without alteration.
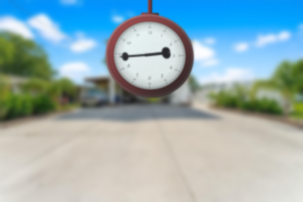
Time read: 2:44
